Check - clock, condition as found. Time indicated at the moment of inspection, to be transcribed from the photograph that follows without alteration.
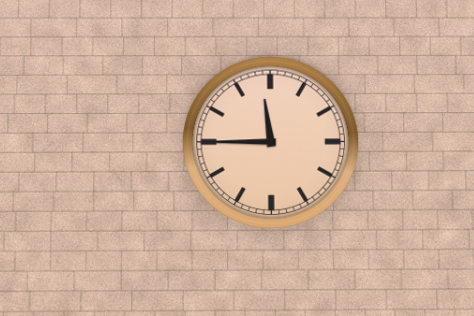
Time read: 11:45
